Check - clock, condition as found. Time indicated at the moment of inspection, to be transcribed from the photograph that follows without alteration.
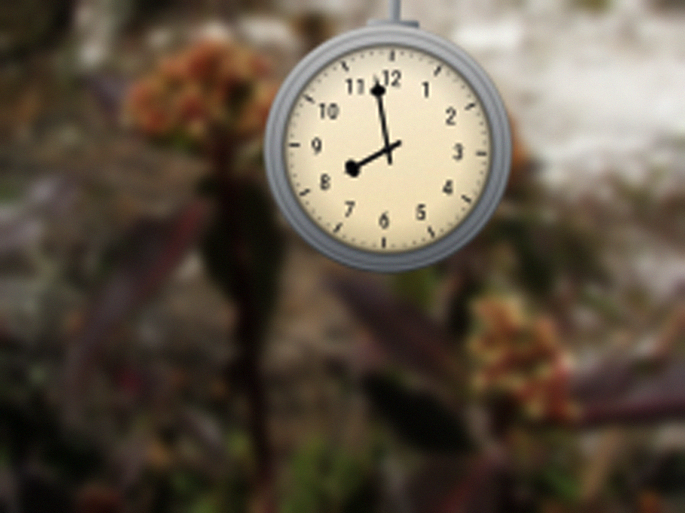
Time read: 7:58
